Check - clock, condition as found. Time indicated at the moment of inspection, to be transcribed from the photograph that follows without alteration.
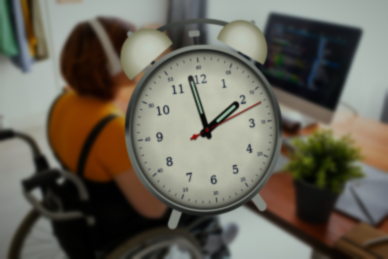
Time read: 1:58:12
